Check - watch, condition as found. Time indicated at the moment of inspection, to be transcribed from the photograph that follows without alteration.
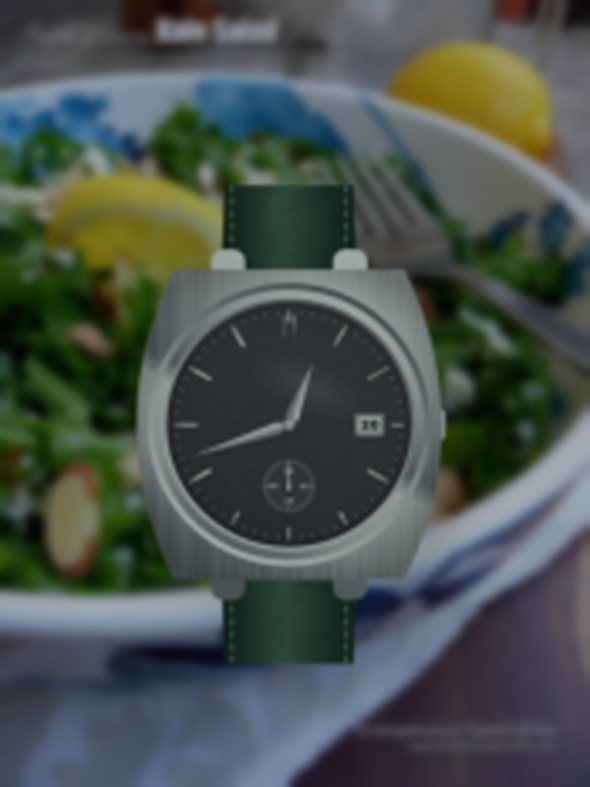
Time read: 12:42
